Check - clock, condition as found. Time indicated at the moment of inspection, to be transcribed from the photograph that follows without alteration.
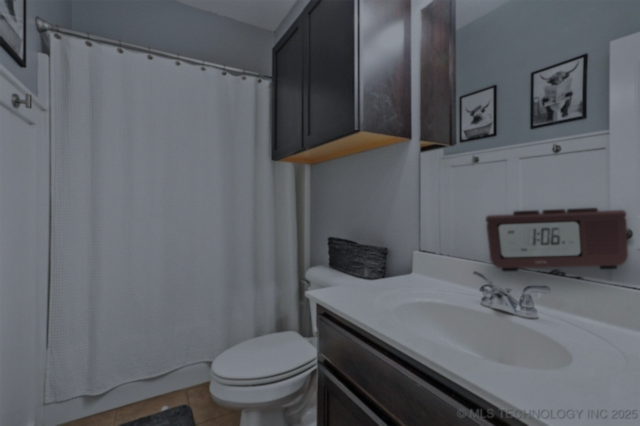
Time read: 1:06
